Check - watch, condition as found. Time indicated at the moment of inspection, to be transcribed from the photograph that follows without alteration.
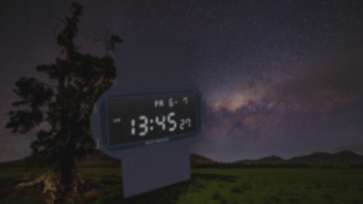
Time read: 13:45
